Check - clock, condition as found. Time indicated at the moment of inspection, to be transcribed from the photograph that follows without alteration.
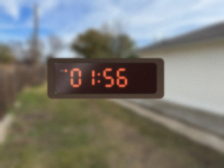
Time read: 1:56
